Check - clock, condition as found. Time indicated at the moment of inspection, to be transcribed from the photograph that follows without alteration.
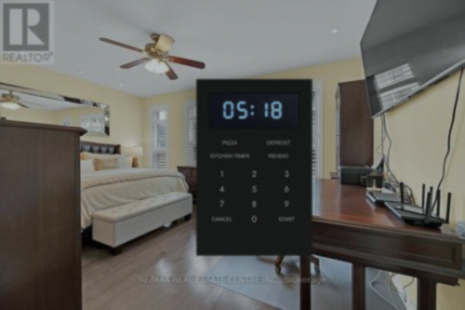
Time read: 5:18
